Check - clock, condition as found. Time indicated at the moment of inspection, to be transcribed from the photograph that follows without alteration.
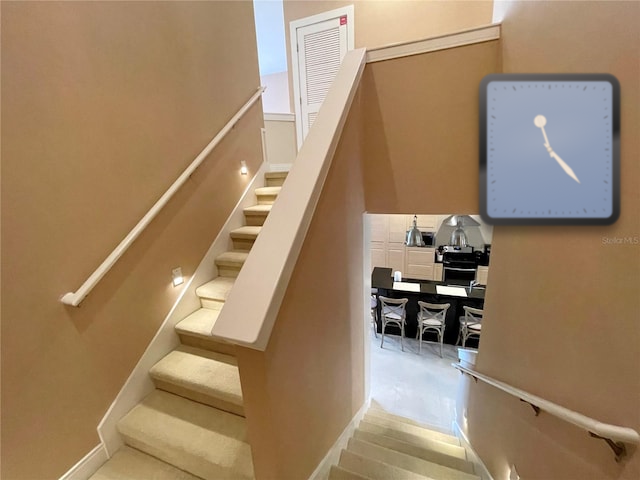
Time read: 11:23
